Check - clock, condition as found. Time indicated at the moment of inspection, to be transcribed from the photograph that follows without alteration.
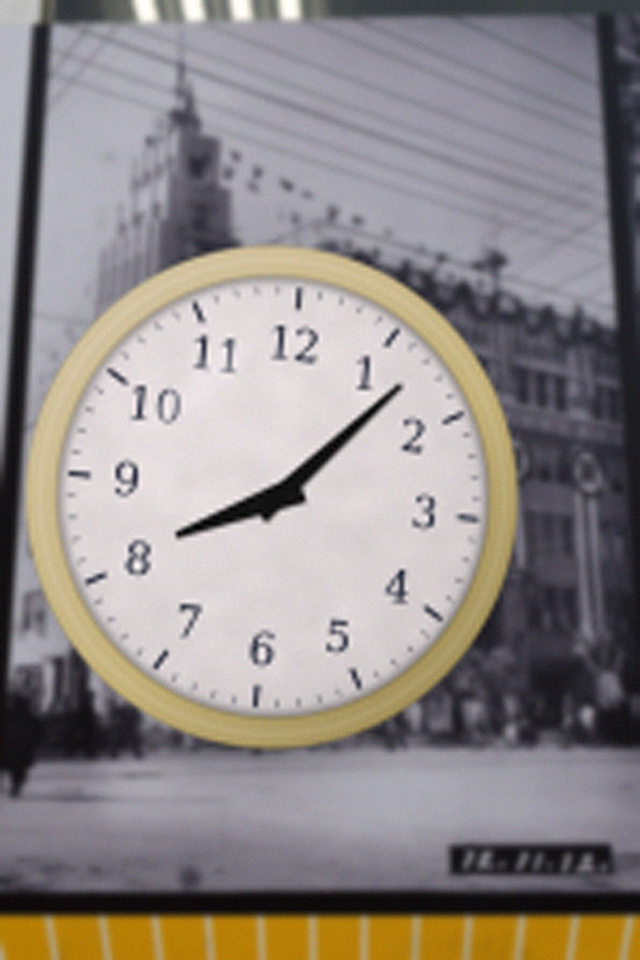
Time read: 8:07
